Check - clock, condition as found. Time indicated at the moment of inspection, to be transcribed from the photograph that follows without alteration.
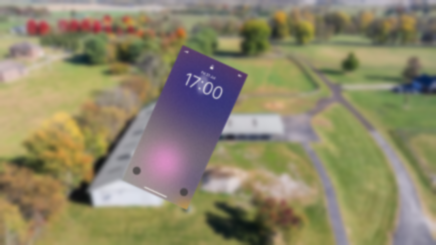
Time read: 17:00
